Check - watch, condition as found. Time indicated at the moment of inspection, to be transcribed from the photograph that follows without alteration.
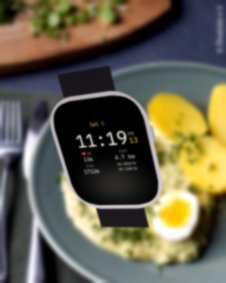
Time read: 11:19
